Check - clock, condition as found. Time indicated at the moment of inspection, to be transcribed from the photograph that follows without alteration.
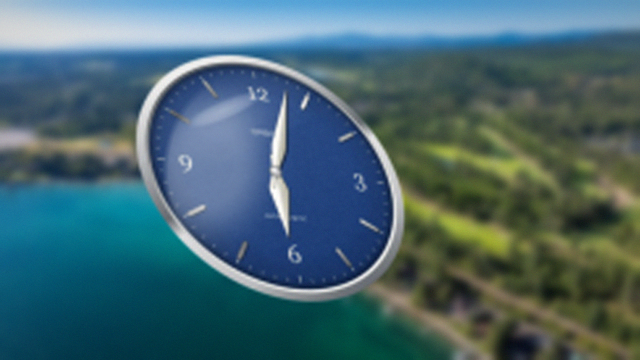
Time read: 6:03
